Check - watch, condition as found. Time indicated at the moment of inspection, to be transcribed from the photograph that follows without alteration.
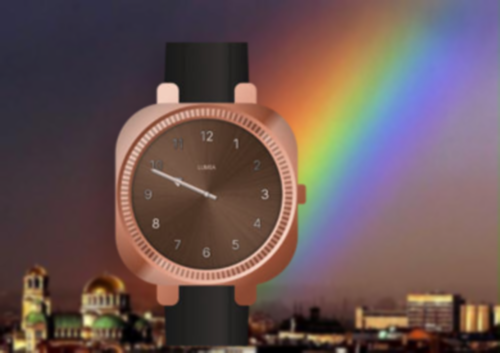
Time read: 9:49
